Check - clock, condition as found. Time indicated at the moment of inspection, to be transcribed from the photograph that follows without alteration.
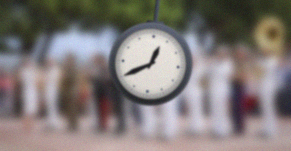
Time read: 12:40
